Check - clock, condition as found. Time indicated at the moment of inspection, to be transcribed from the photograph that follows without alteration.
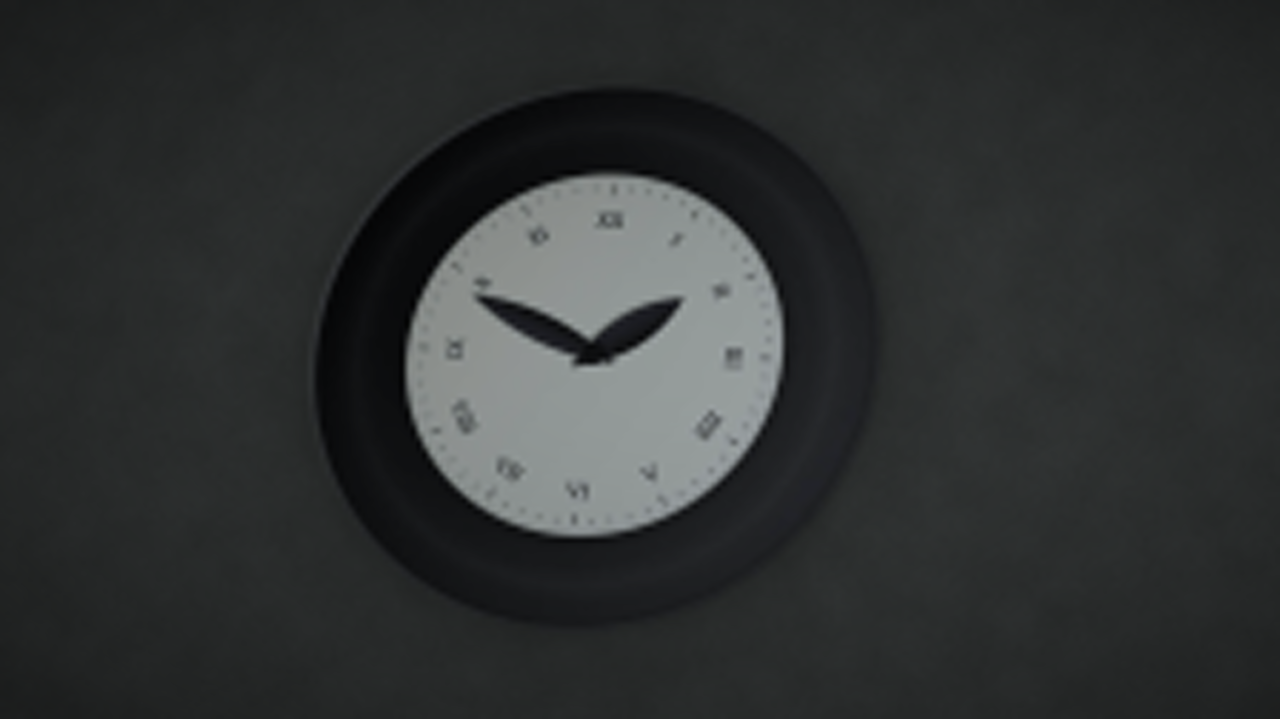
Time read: 1:49
